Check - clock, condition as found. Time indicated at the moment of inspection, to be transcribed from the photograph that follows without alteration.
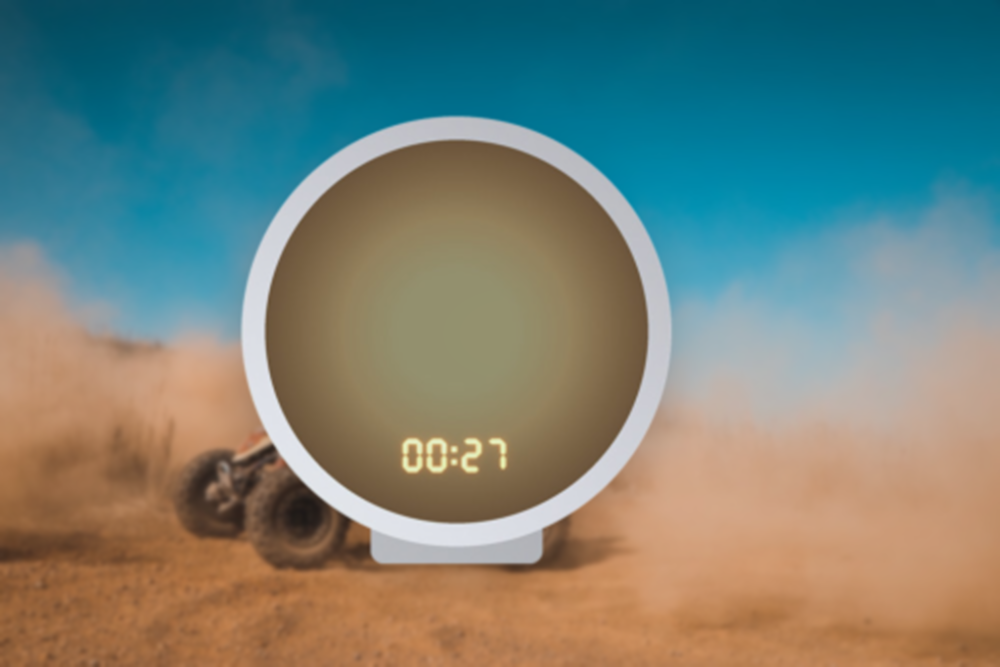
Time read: 0:27
